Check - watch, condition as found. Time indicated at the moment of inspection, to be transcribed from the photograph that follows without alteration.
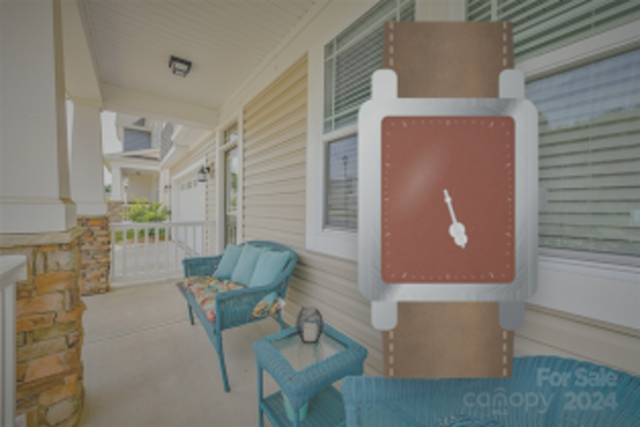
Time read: 5:27
